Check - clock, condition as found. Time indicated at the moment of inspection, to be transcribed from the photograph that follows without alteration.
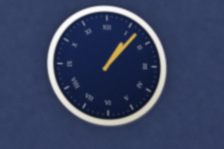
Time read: 1:07
